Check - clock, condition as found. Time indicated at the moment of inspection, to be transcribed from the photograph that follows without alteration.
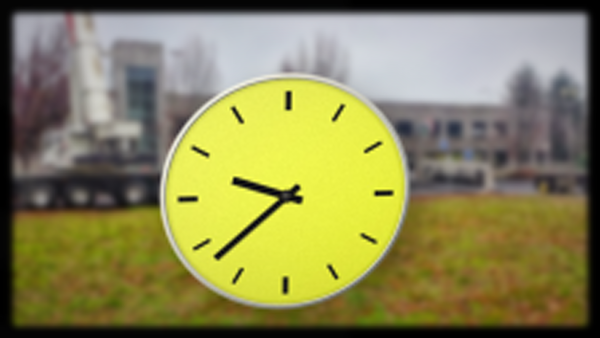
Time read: 9:38
